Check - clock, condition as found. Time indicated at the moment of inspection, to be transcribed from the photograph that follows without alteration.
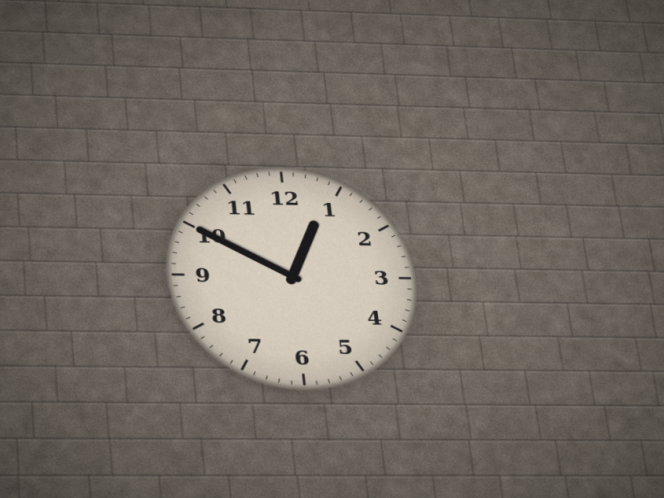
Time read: 12:50
